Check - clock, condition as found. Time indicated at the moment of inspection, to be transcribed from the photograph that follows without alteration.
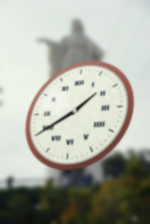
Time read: 1:40
